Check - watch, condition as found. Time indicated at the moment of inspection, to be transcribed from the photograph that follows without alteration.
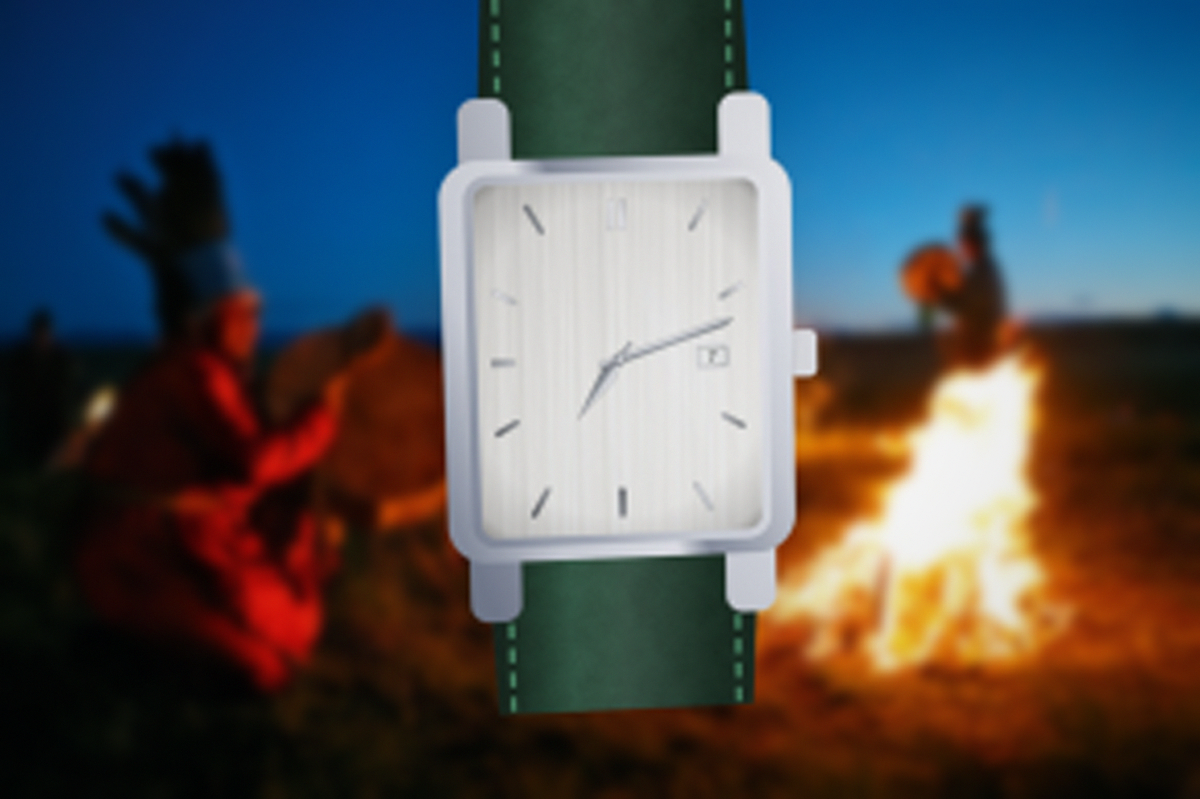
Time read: 7:12
